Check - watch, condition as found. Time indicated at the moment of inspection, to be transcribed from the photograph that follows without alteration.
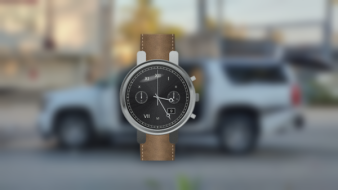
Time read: 3:25
